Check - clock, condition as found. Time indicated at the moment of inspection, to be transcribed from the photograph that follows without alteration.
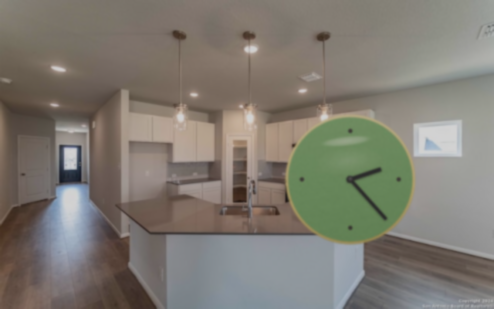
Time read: 2:23
